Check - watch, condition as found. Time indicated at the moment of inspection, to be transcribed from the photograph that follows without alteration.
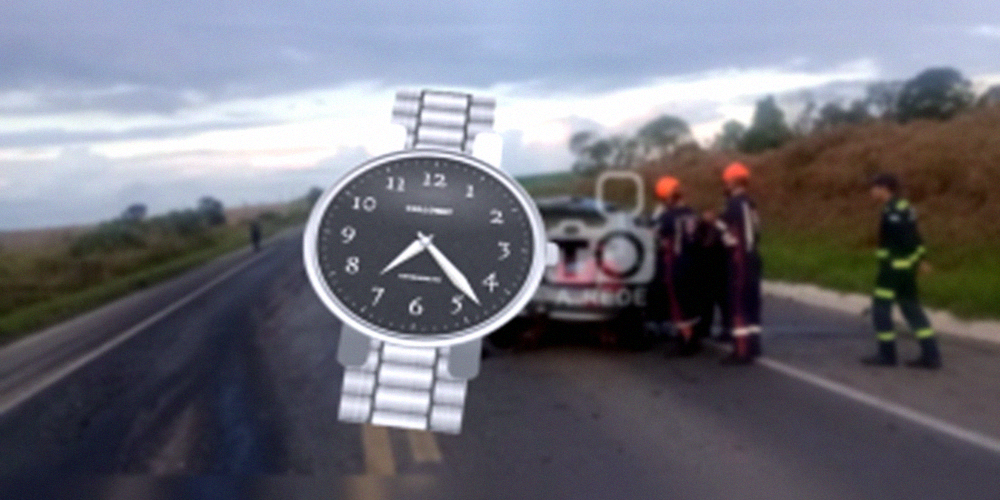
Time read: 7:23
